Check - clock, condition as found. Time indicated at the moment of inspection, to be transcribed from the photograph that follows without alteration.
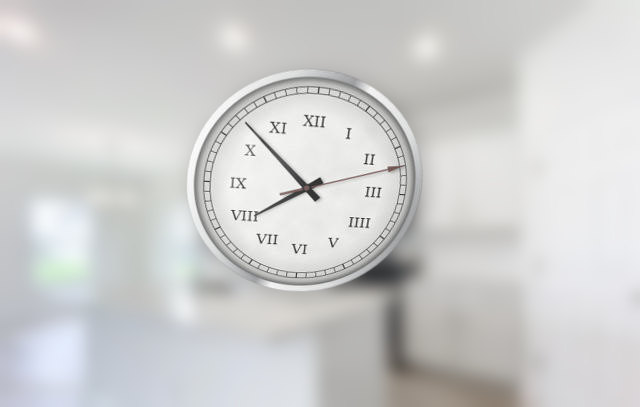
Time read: 7:52:12
